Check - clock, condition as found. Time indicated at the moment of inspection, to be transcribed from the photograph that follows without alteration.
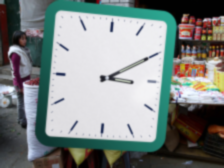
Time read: 3:10
